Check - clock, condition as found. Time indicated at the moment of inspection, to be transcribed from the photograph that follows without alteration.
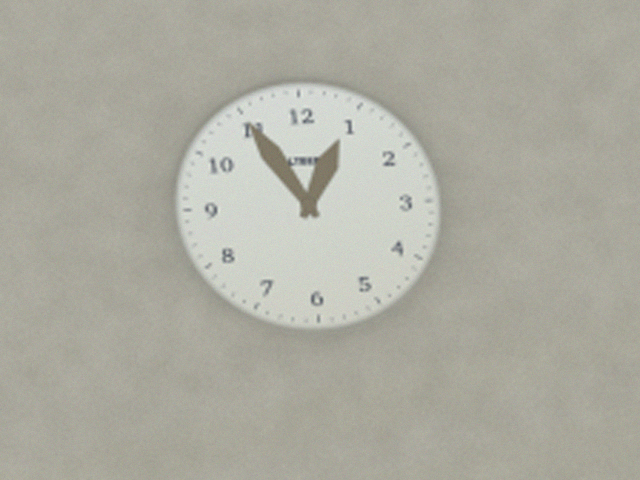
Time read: 12:55
